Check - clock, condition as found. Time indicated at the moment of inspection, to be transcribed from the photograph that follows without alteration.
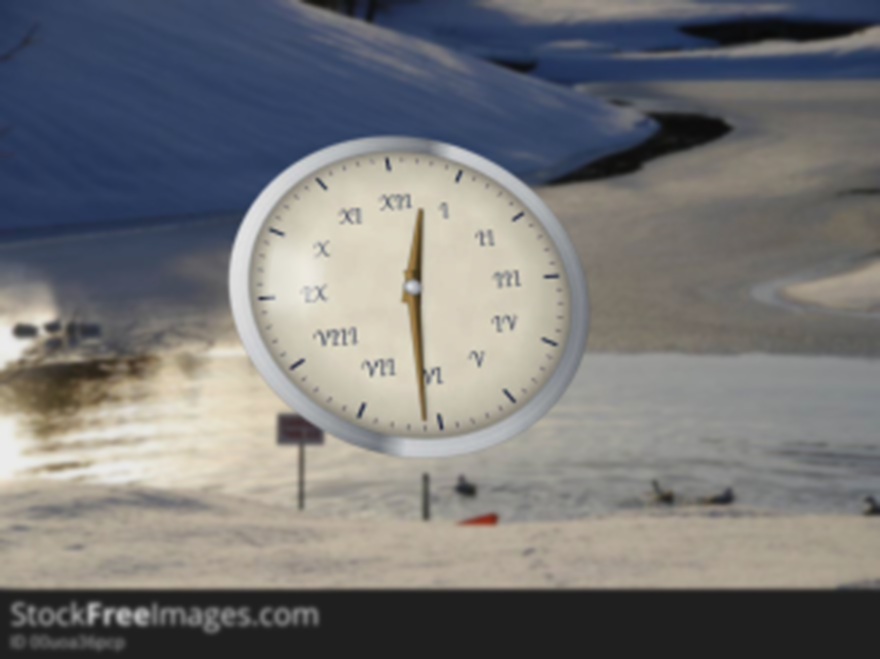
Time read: 12:31
